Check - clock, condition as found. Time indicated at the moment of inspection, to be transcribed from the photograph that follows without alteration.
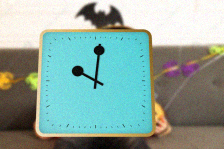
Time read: 10:01
